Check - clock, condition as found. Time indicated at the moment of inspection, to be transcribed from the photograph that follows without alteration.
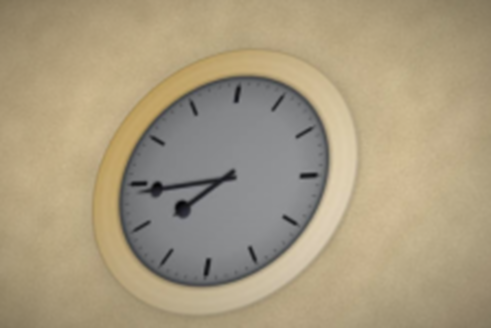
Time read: 7:44
